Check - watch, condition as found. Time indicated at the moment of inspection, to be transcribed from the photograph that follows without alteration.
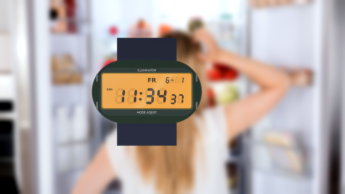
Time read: 11:34:37
